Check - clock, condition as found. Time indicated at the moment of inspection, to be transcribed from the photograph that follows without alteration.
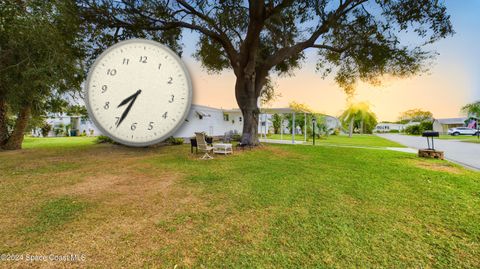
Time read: 7:34
